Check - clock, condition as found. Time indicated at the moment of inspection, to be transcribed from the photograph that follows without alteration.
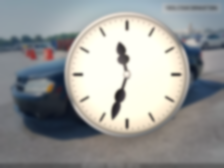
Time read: 11:33
